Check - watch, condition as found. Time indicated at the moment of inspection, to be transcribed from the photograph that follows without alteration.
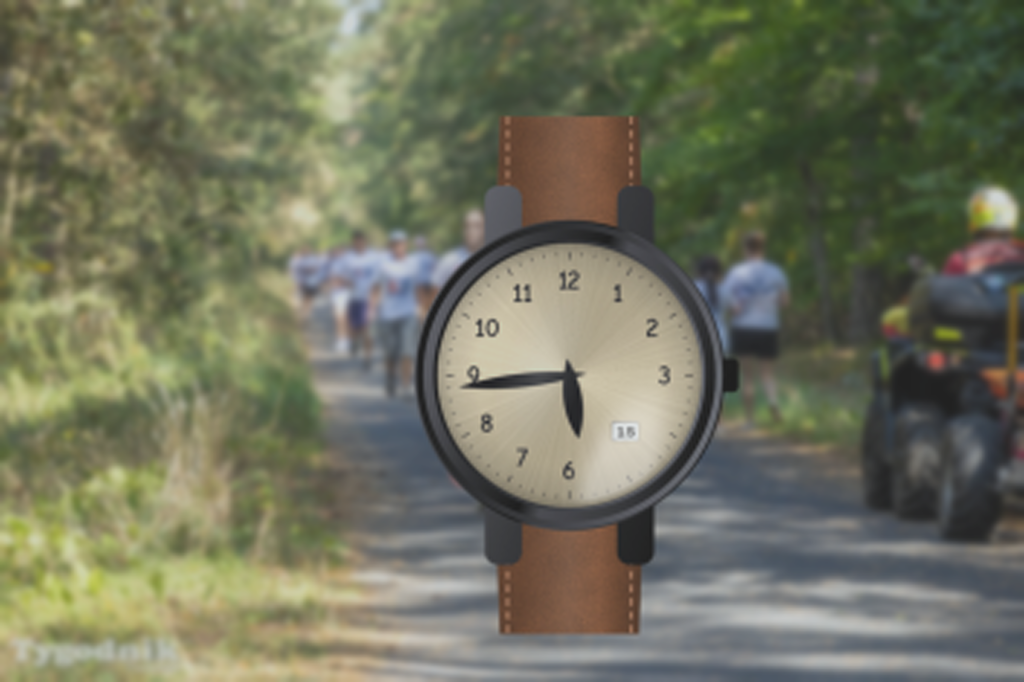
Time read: 5:44
